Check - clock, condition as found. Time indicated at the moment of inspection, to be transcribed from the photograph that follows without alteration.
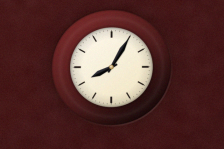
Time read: 8:05
